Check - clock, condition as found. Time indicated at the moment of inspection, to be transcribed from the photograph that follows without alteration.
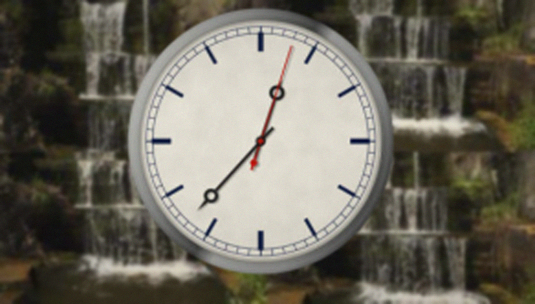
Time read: 12:37:03
